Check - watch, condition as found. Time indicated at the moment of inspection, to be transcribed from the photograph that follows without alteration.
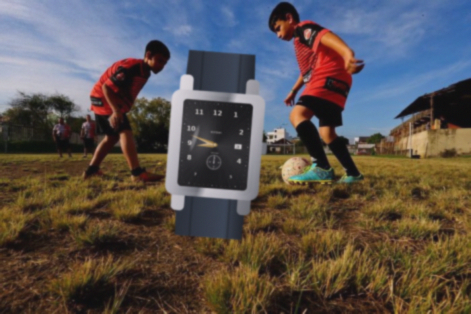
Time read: 8:48
